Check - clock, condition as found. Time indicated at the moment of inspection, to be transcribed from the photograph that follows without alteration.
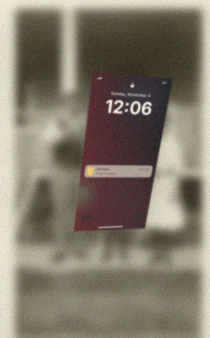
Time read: 12:06
